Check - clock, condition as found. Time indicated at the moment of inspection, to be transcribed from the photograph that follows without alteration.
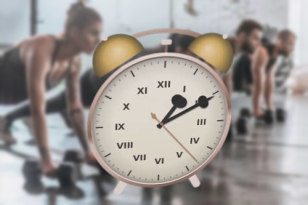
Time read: 1:10:23
